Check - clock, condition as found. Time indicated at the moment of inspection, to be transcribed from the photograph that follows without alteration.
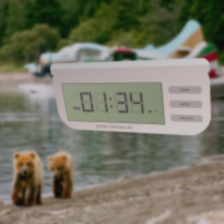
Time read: 1:34
